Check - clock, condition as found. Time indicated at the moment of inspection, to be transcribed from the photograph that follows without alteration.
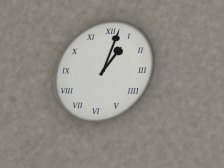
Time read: 1:02
